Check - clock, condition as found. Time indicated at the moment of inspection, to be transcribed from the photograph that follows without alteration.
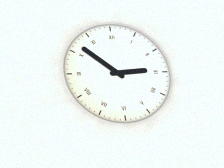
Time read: 2:52
